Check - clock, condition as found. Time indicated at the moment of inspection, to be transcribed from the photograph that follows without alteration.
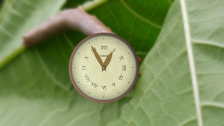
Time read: 12:55
